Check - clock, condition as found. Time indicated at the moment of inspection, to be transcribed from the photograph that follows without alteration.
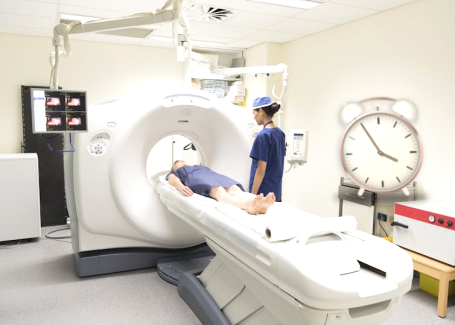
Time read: 3:55
